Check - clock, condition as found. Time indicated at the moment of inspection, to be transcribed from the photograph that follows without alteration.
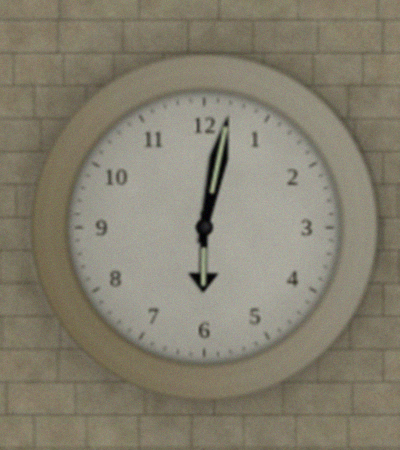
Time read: 6:02
